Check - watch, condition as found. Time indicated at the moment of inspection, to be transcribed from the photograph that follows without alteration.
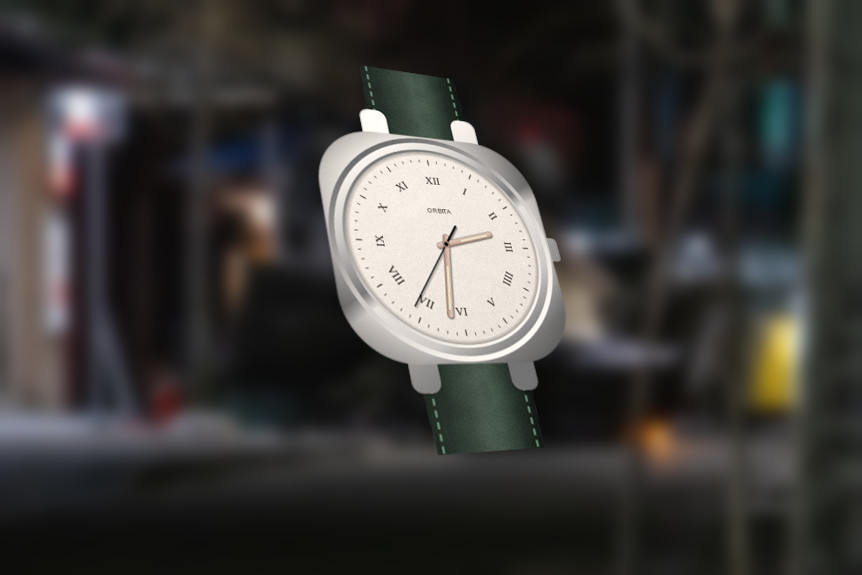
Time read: 2:31:36
